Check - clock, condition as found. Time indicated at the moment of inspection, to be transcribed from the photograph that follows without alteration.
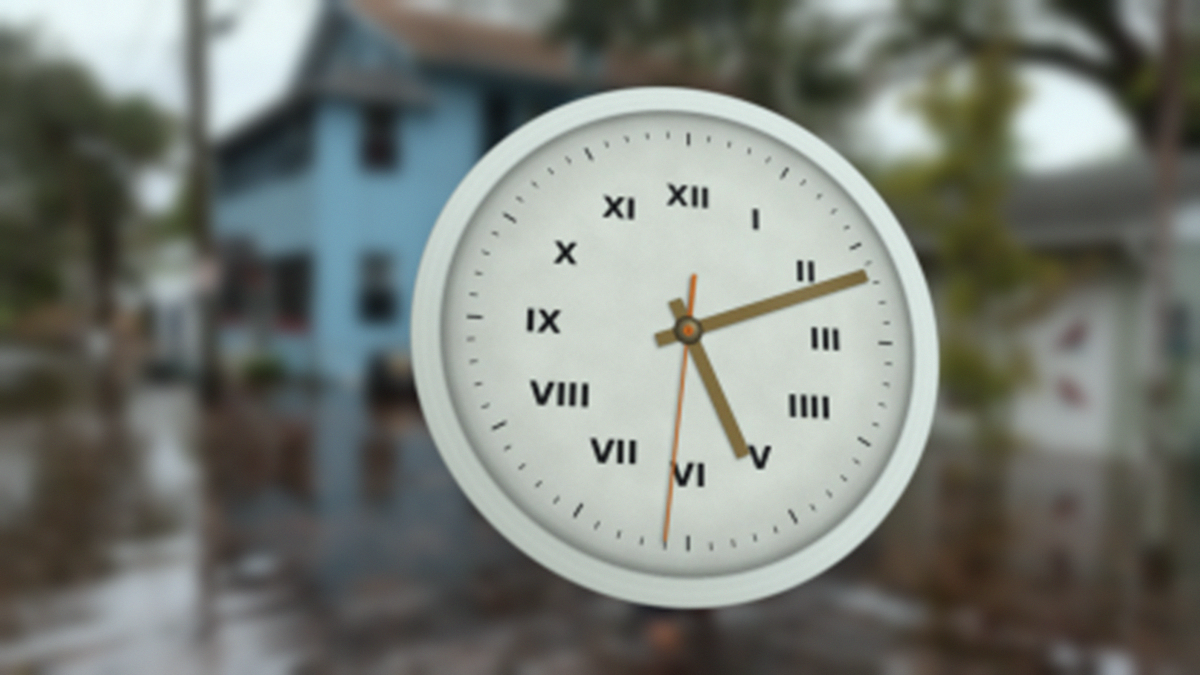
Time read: 5:11:31
